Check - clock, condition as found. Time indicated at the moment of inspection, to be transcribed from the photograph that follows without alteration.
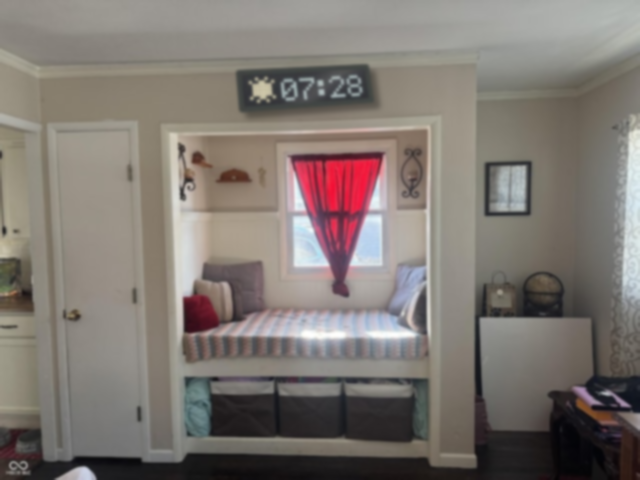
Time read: 7:28
